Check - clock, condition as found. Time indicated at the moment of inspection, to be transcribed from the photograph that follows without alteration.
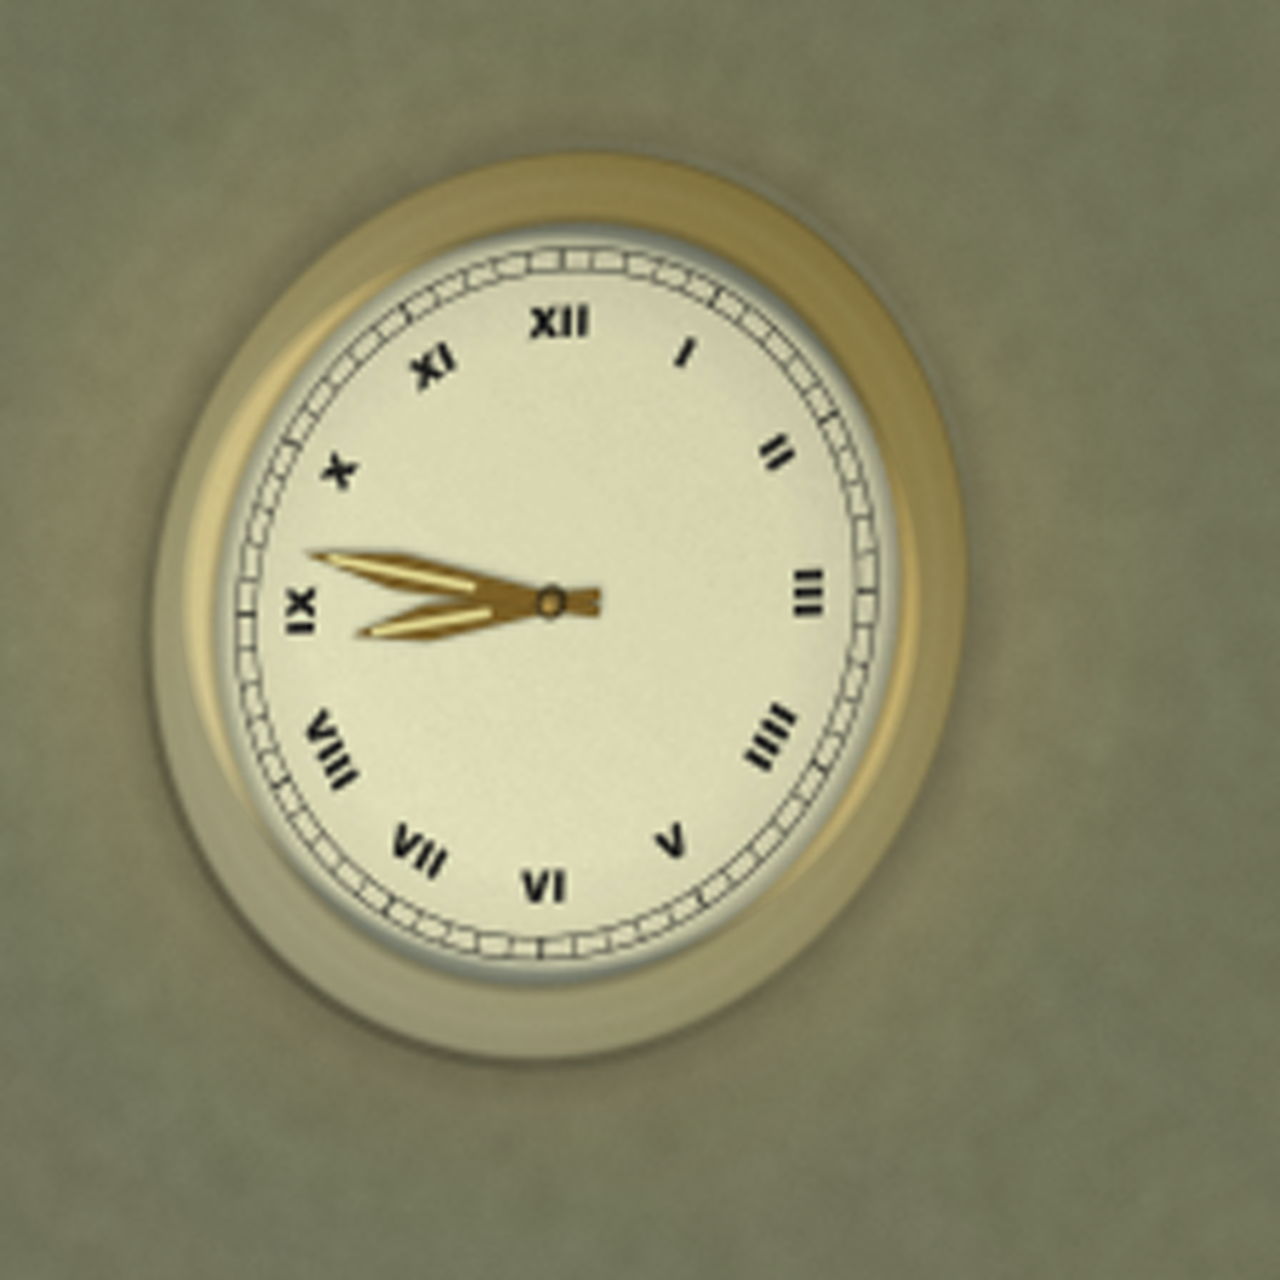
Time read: 8:47
